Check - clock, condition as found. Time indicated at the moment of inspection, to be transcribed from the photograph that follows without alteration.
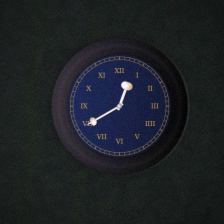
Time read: 12:40
